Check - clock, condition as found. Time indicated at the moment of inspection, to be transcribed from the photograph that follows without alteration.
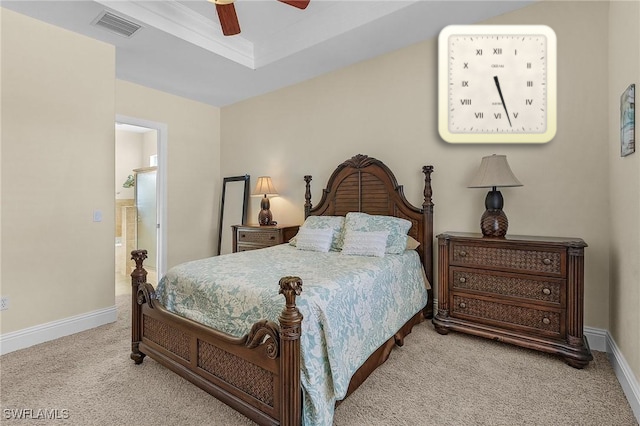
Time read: 5:27
